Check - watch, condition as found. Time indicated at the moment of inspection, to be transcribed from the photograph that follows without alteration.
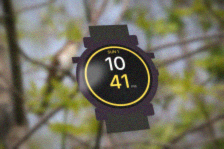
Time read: 10:41
